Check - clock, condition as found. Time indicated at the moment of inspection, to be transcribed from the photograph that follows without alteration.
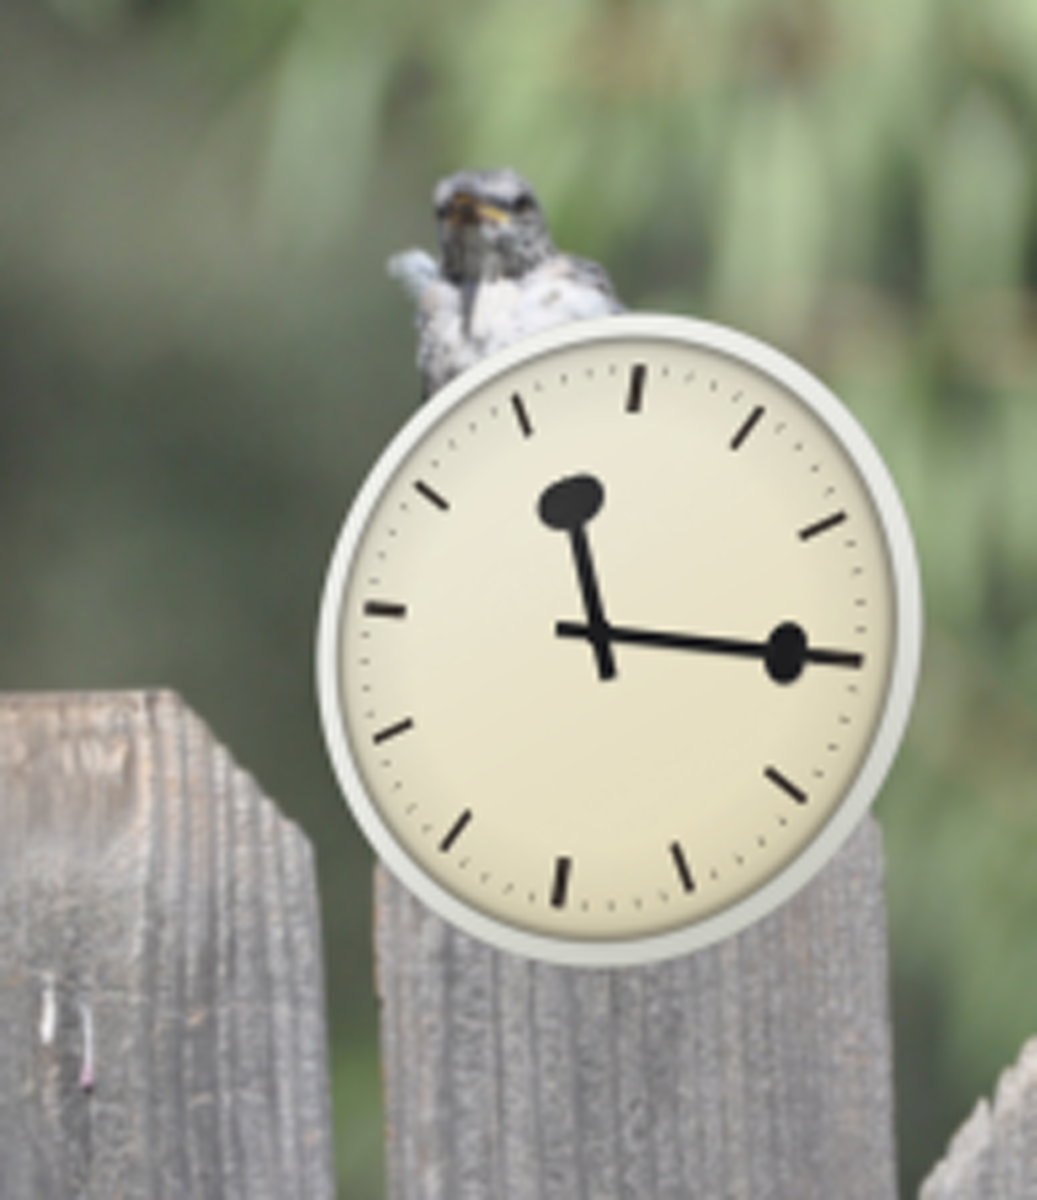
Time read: 11:15
